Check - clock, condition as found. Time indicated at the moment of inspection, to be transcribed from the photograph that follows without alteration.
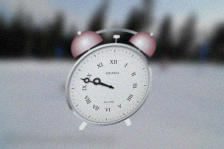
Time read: 9:48
